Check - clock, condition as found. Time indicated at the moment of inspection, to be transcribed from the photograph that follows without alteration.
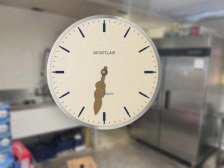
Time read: 6:32
